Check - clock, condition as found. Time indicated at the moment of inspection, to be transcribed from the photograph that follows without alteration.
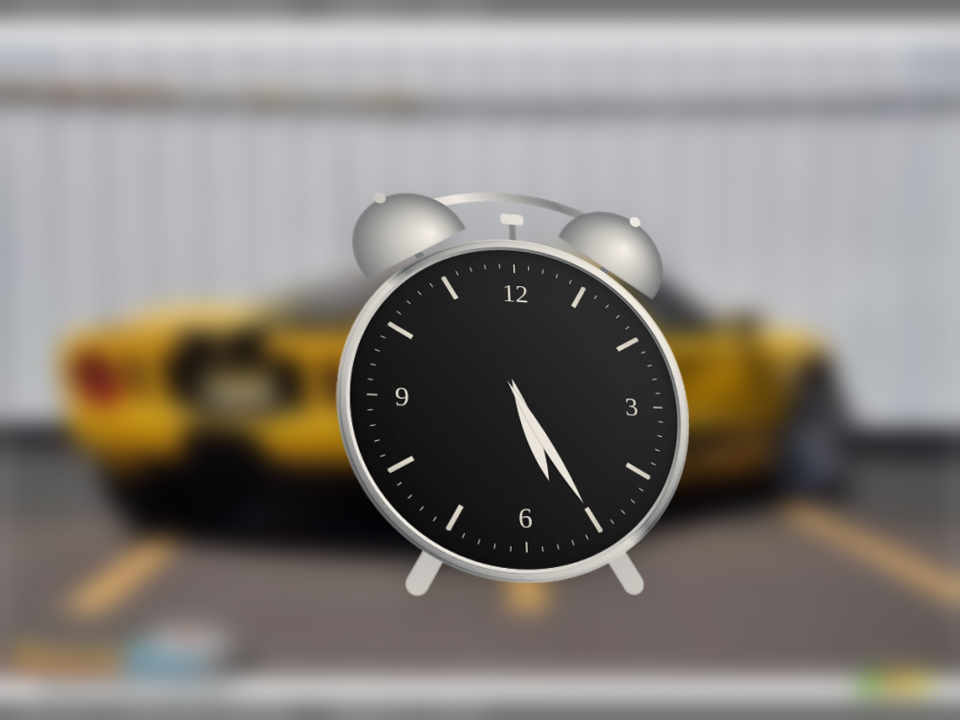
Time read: 5:25
